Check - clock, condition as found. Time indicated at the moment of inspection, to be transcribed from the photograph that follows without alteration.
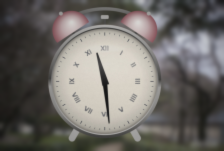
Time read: 11:29
